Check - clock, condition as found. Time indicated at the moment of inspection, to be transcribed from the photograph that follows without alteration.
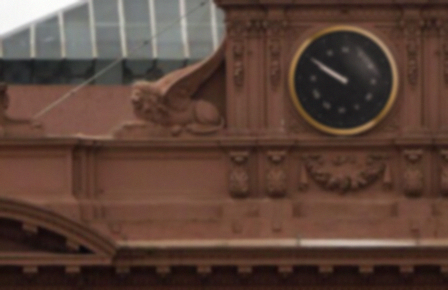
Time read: 9:50
